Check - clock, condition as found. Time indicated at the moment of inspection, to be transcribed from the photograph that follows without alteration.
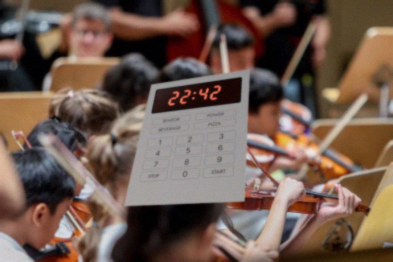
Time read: 22:42
